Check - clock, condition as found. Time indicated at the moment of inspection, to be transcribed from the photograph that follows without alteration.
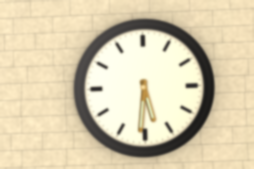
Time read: 5:31
